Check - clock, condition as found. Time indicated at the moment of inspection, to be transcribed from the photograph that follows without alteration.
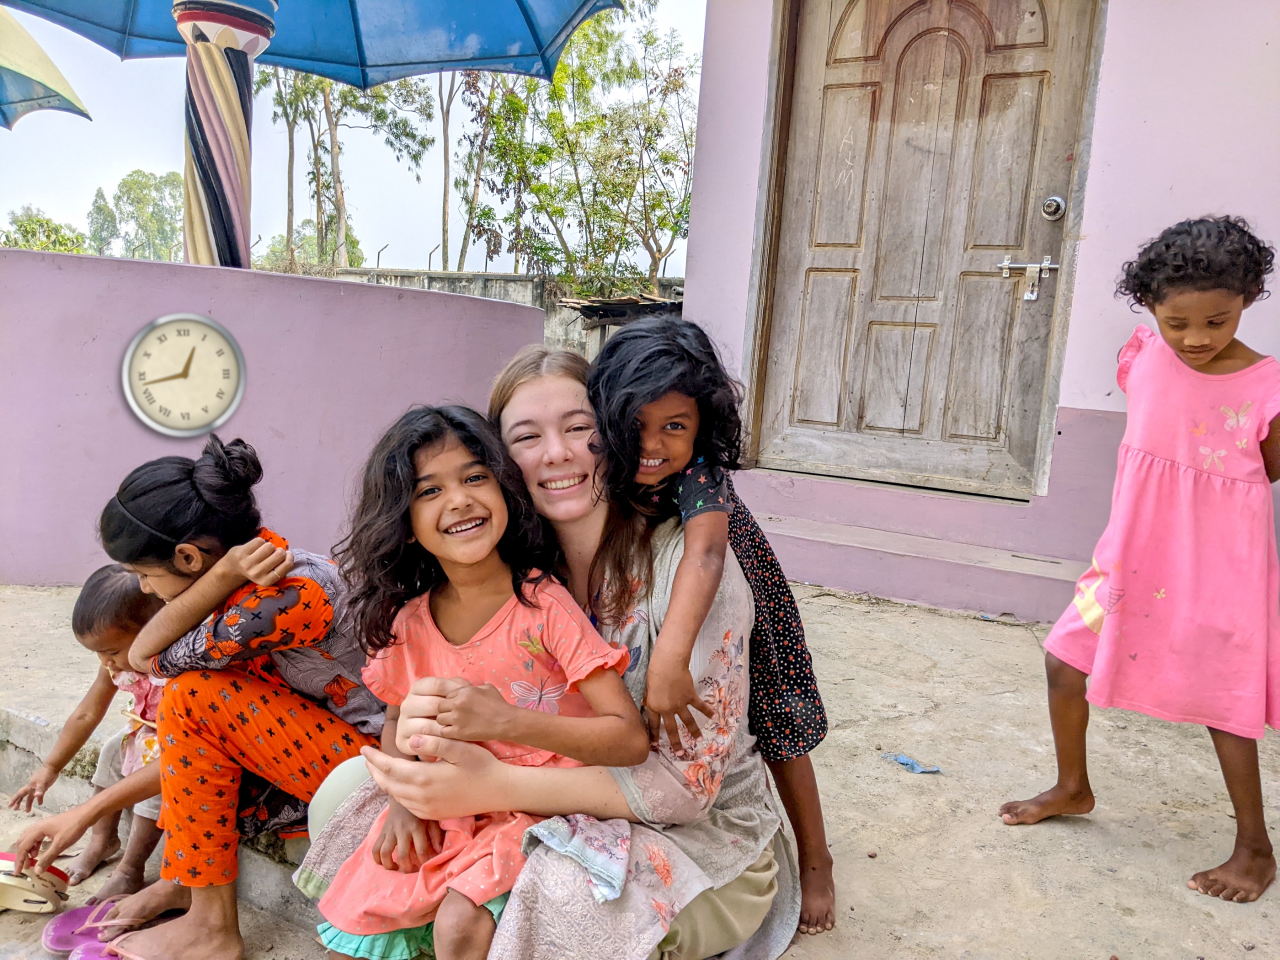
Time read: 12:43
